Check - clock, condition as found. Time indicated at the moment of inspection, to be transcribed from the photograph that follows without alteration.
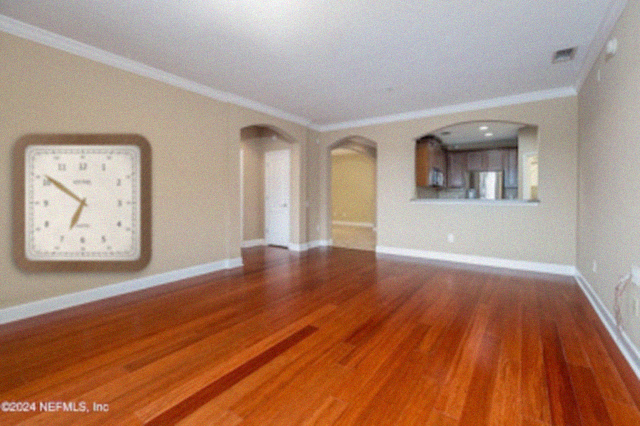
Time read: 6:51
